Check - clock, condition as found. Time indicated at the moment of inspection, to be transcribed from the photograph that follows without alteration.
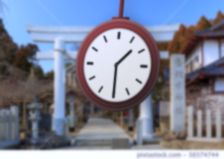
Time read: 1:30
